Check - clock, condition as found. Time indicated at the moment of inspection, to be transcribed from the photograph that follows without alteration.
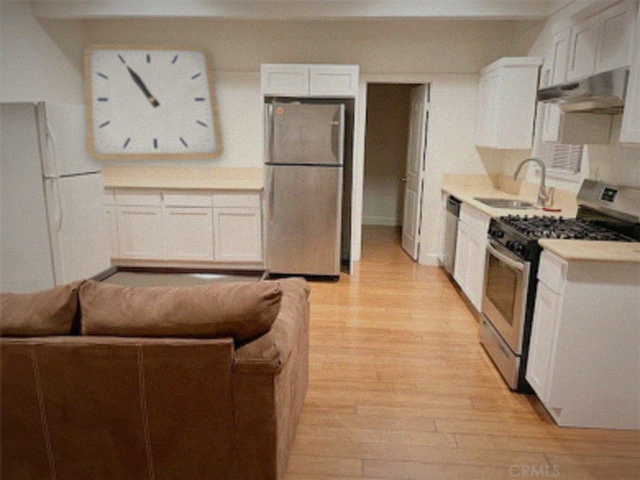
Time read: 10:55
